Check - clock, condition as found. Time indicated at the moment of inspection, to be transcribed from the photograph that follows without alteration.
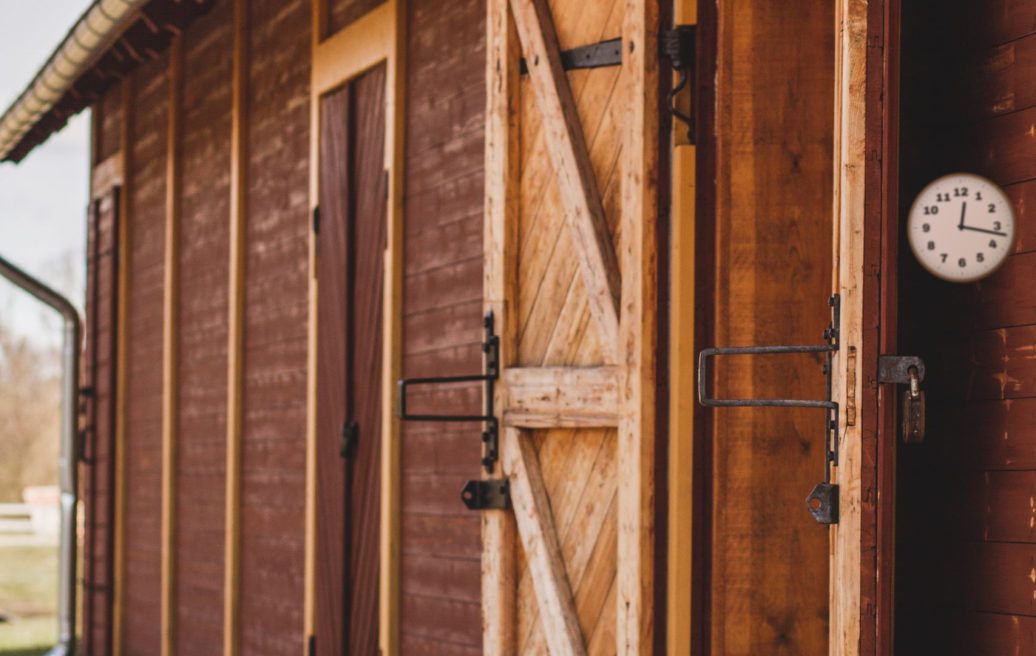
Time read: 12:17
